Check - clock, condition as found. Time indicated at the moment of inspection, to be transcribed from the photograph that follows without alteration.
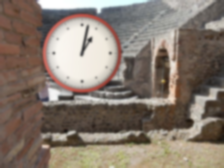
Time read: 1:02
